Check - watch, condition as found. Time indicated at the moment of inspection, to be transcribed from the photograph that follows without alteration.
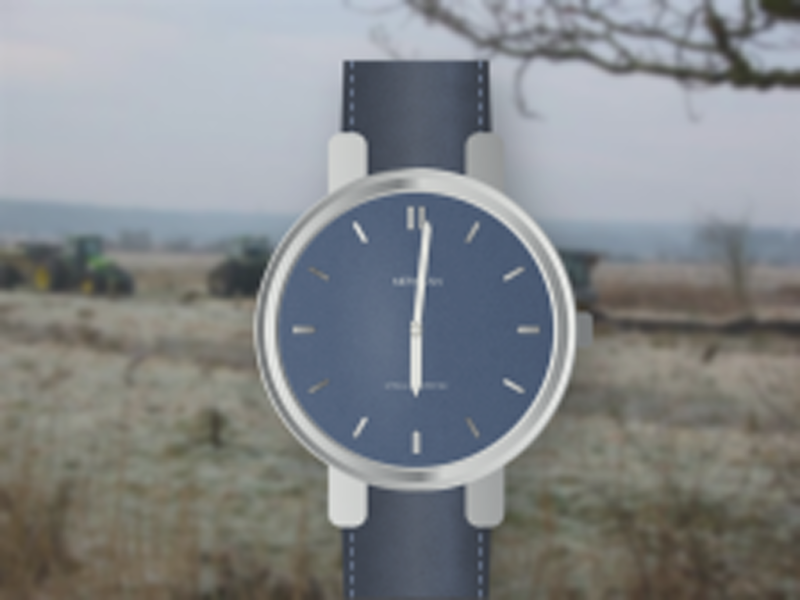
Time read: 6:01
